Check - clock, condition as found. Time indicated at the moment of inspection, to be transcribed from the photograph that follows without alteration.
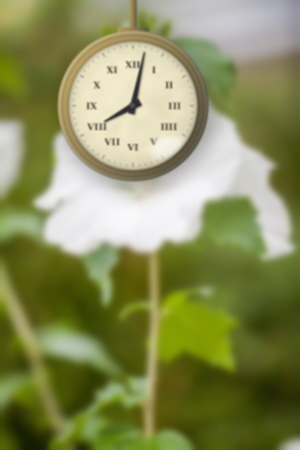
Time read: 8:02
